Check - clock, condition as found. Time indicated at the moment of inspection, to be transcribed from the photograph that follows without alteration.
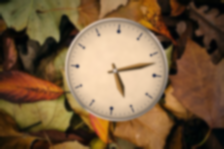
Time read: 5:12
